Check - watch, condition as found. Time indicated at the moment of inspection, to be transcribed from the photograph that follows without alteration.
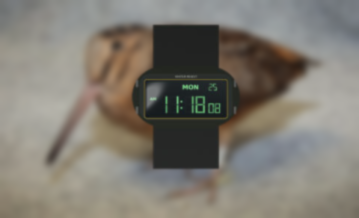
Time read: 11:18:08
